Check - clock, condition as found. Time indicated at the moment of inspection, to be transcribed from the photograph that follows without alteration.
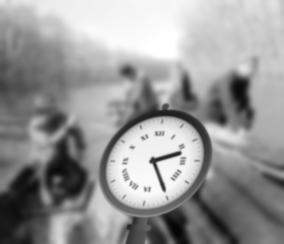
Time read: 2:25
